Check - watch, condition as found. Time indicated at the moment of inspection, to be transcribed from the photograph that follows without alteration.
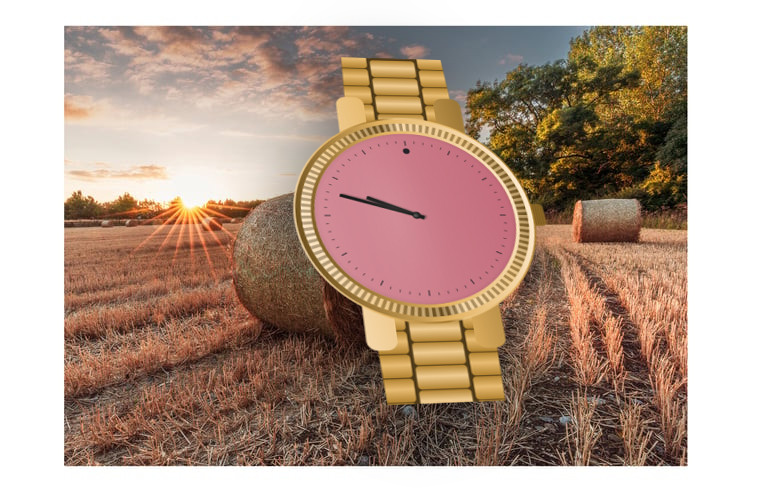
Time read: 9:48
